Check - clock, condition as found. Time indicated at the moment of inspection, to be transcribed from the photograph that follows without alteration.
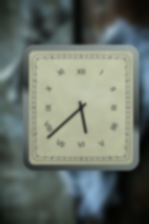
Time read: 5:38
